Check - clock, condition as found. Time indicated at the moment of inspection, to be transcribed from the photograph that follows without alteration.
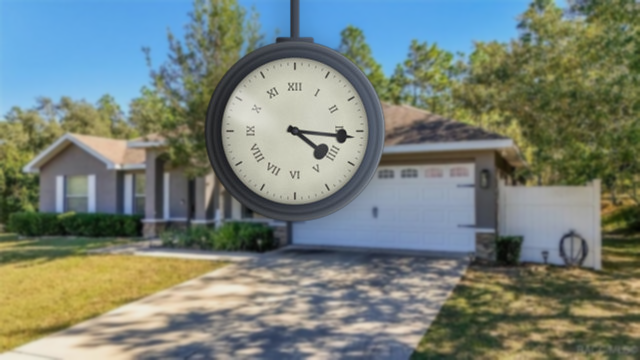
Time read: 4:16
